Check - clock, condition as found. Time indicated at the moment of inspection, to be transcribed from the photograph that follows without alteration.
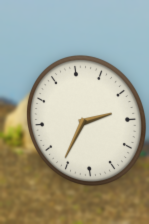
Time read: 2:36
